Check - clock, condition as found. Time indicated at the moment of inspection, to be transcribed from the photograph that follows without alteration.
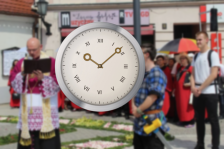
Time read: 10:08
